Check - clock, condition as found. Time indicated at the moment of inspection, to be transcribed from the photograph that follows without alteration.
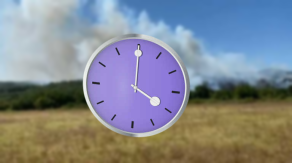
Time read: 4:00
